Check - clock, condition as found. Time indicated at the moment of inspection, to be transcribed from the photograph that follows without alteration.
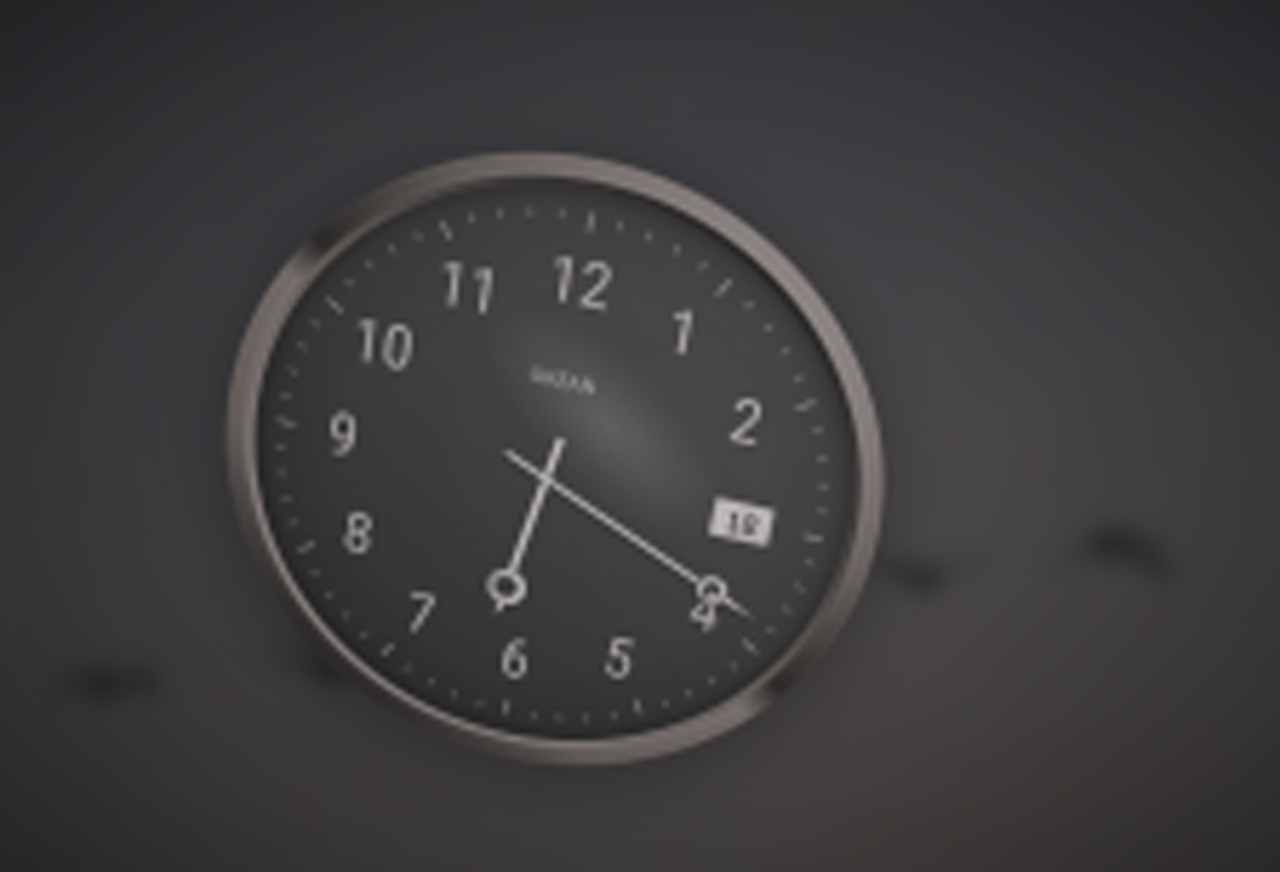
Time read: 6:19
